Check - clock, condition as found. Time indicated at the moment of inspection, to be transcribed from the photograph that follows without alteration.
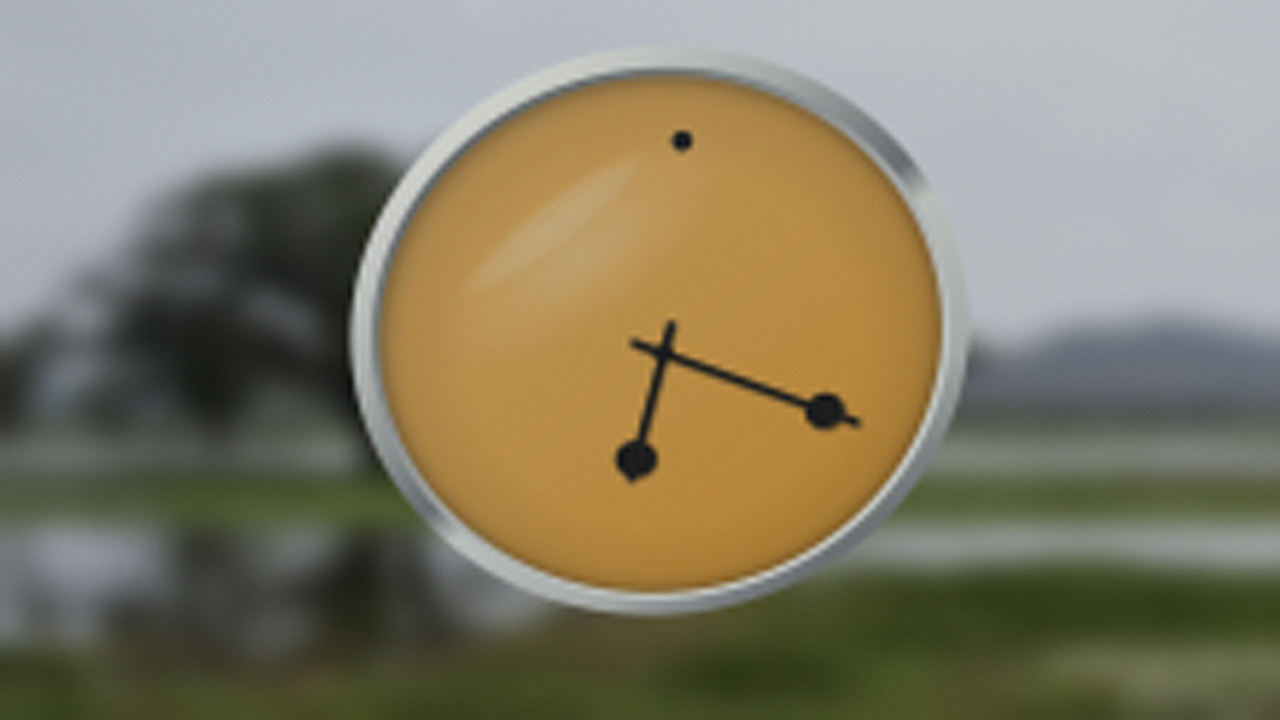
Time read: 6:18
